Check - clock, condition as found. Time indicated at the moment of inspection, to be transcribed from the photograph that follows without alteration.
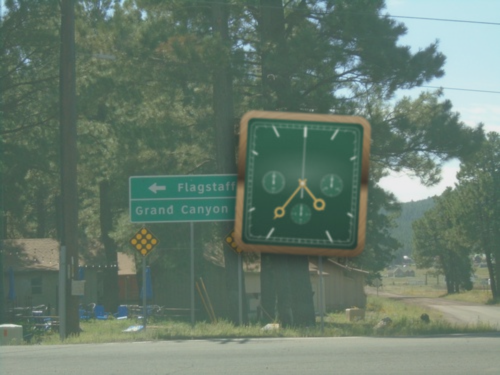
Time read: 4:36
